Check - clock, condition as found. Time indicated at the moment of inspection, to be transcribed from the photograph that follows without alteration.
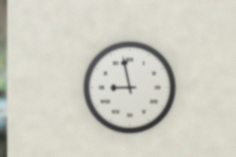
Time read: 8:58
